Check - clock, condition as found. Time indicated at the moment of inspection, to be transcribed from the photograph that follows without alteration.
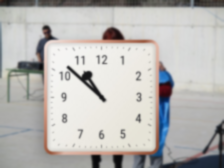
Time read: 10:52
